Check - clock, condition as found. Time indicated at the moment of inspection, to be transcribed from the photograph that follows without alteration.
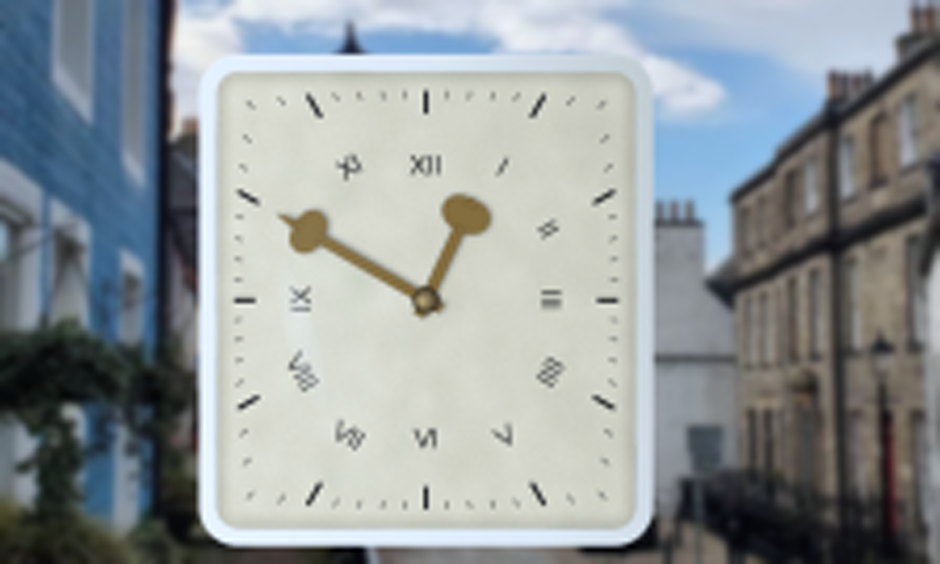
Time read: 12:50
